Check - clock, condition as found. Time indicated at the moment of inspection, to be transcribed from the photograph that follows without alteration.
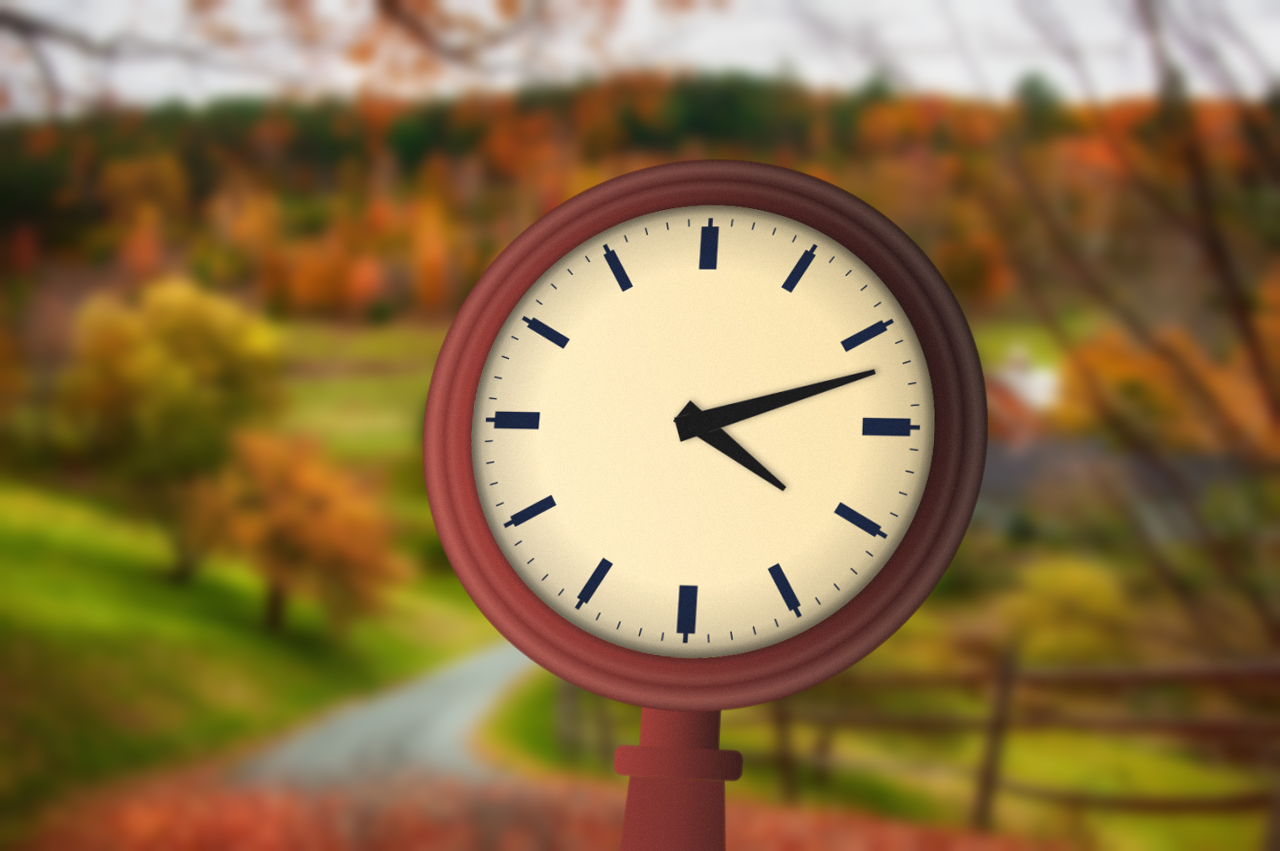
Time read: 4:12
